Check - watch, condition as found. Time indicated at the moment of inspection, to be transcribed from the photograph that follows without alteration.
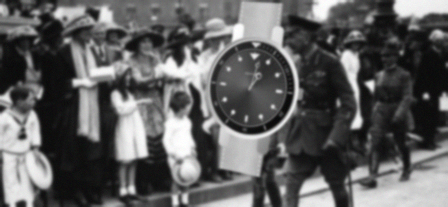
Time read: 1:02
